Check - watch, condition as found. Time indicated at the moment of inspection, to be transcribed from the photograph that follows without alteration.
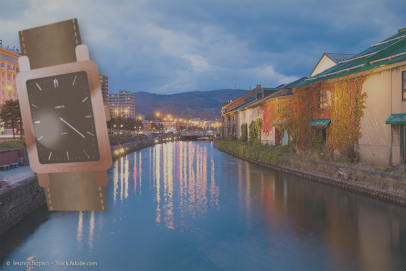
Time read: 4:22
